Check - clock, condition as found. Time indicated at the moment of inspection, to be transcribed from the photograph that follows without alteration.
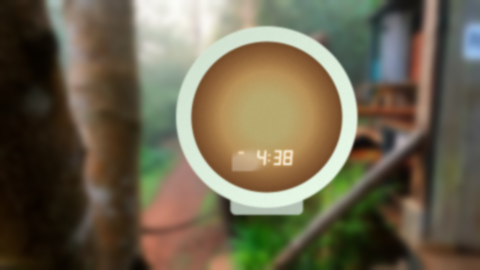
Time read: 4:38
